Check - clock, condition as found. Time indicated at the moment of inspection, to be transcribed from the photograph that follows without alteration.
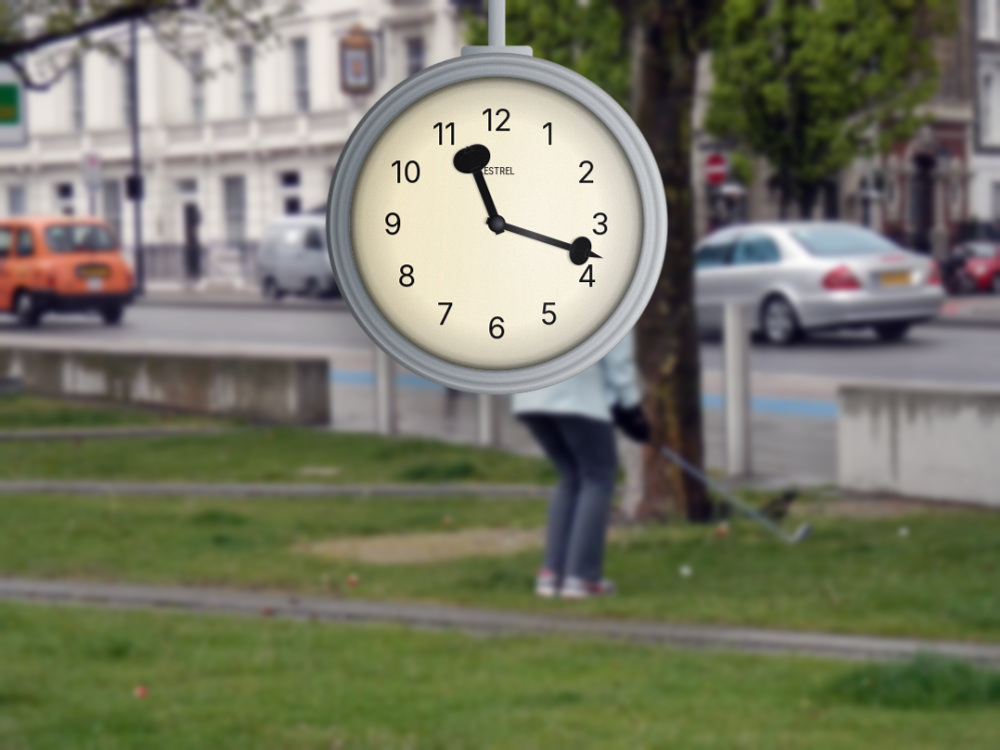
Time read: 11:18
